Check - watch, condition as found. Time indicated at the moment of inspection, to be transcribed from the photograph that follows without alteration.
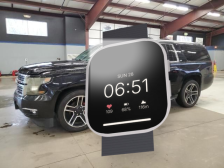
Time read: 6:51
